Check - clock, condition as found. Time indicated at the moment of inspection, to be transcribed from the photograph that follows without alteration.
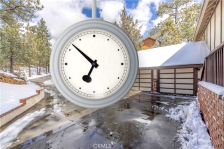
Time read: 6:52
